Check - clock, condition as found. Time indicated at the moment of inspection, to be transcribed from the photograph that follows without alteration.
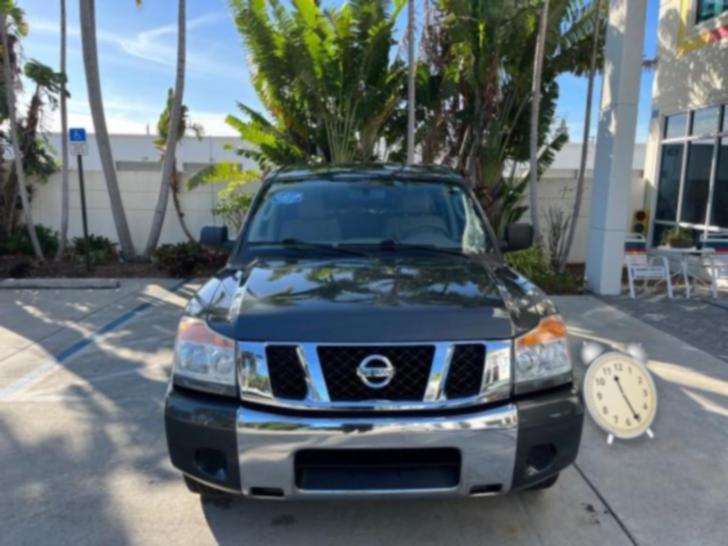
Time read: 11:26
